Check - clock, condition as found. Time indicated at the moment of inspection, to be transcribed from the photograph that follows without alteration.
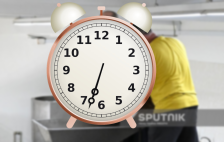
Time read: 6:33
